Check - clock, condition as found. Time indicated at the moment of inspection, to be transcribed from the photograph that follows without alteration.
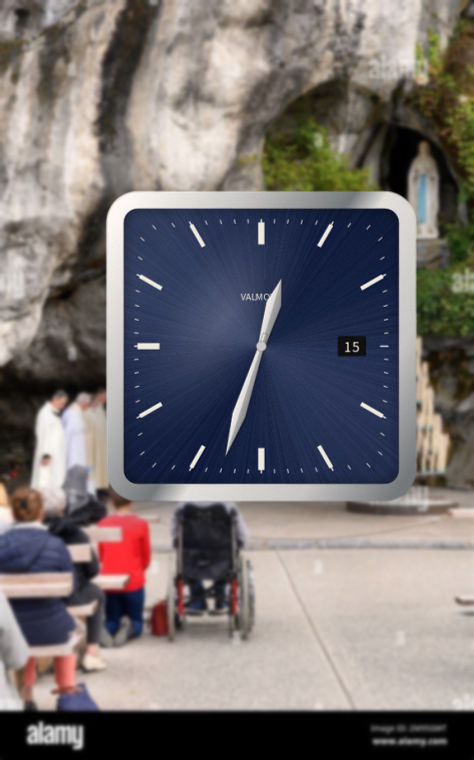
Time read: 12:33
